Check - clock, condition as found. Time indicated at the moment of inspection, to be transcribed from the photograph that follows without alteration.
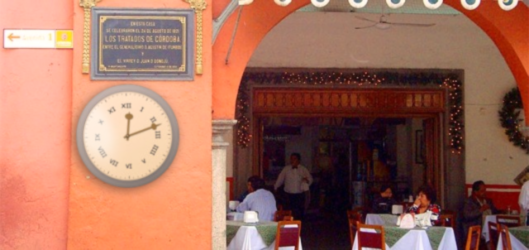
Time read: 12:12
